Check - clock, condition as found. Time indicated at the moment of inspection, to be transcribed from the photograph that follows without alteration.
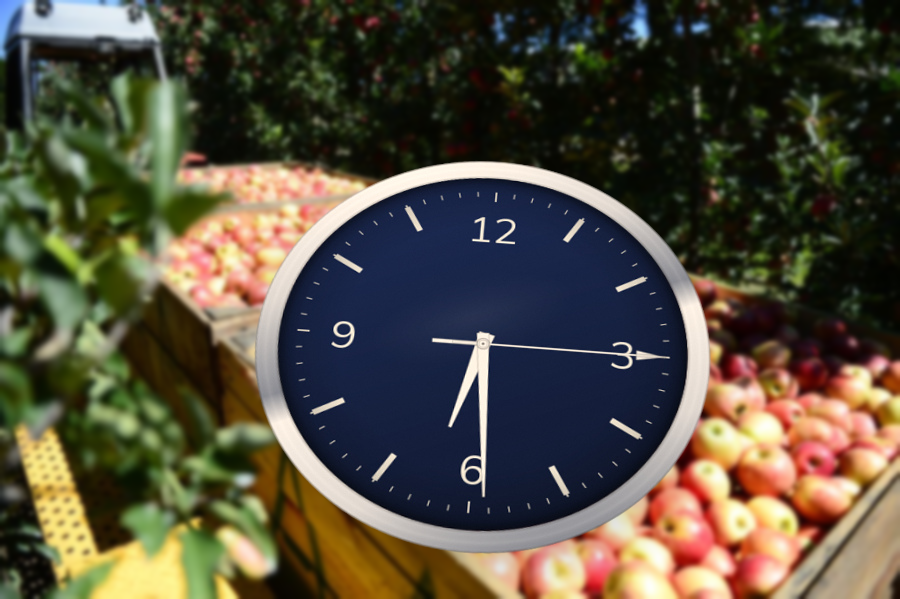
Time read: 6:29:15
